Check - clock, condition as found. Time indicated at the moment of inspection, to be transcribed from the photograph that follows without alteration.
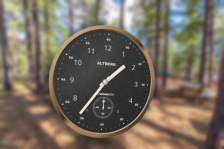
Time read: 1:36
